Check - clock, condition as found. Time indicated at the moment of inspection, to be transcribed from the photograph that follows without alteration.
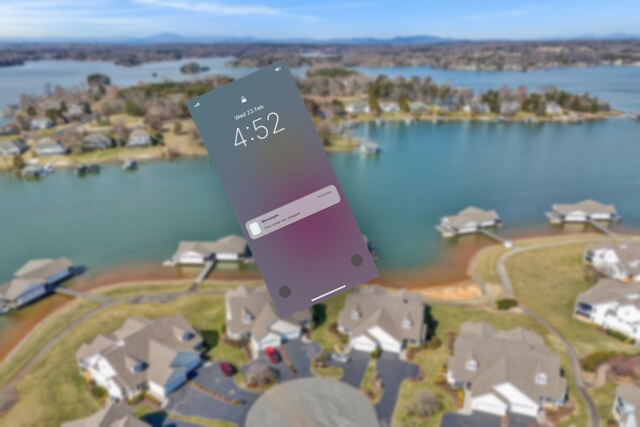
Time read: 4:52
